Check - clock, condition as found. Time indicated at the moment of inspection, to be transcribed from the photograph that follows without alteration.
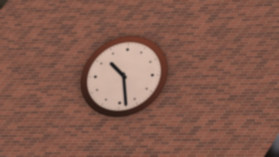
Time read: 10:28
